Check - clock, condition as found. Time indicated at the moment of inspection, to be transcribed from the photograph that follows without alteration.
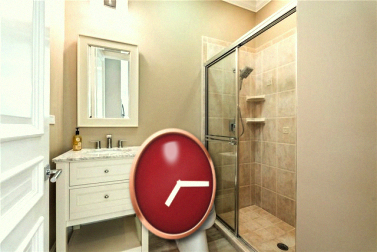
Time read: 7:15
